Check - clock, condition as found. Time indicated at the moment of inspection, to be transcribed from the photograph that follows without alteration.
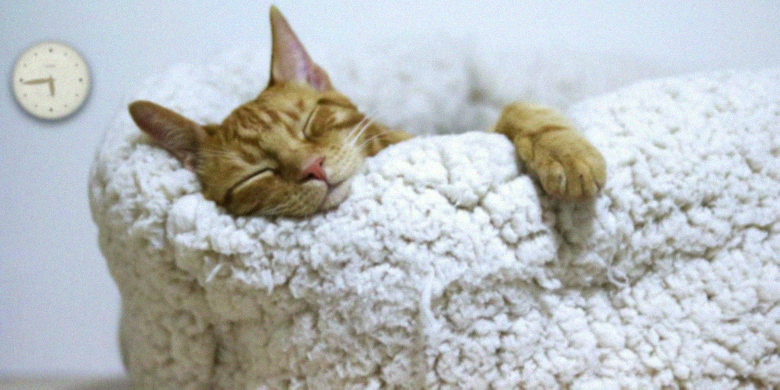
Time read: 5:44
